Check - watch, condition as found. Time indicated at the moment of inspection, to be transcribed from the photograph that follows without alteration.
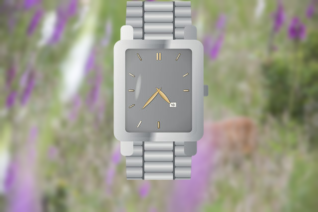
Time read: 4:37
